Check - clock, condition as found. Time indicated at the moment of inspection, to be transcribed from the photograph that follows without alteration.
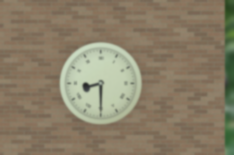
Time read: 8:30
